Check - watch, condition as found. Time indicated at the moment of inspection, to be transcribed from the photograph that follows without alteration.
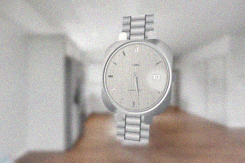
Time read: 5:28
